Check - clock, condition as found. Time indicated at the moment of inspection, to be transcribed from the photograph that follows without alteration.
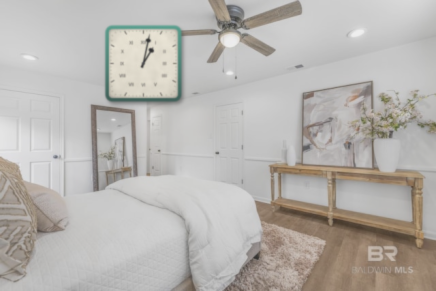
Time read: 1:02
